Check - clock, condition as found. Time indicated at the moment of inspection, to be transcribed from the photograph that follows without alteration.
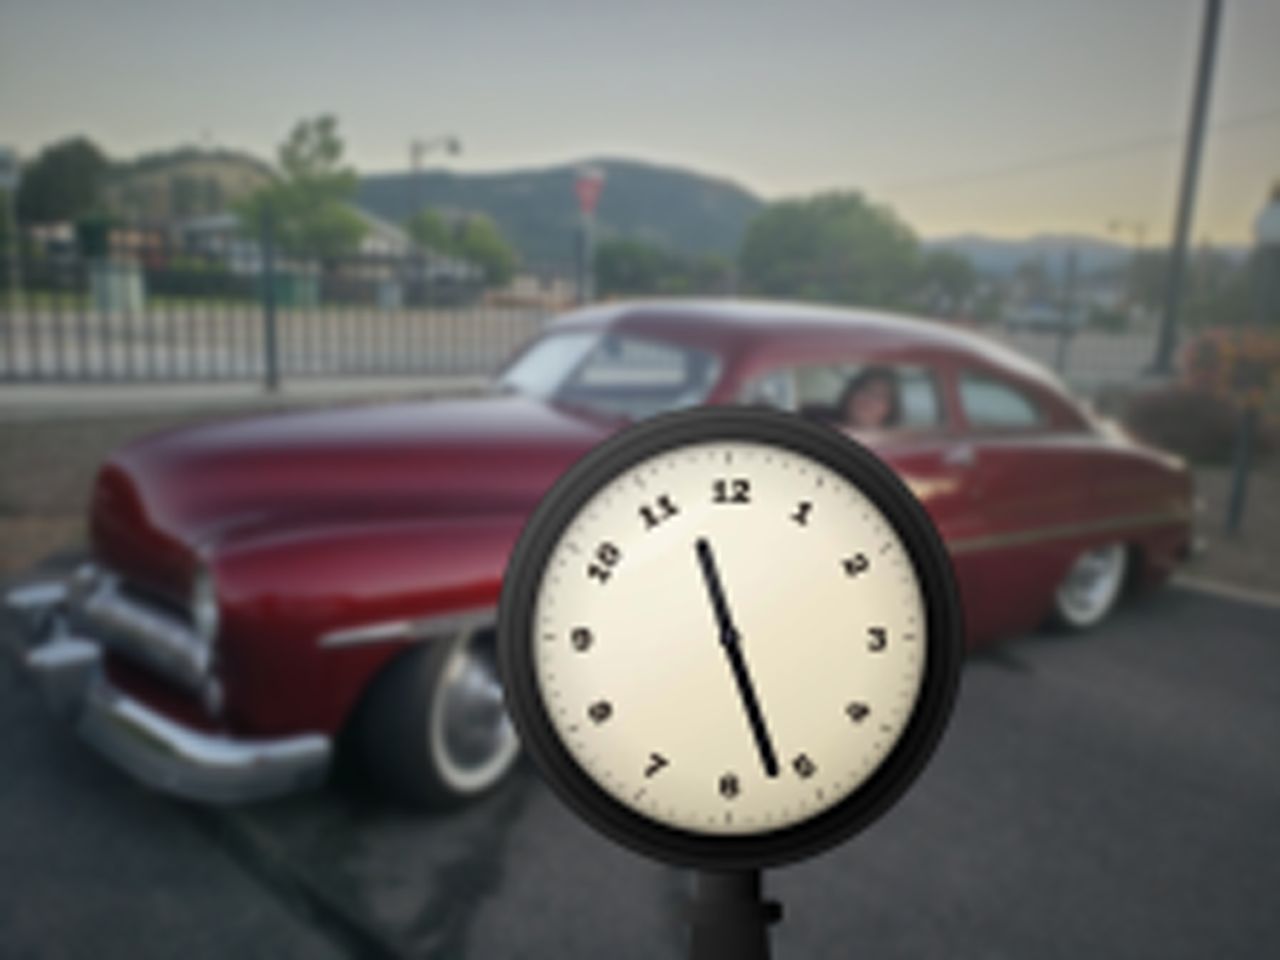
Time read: 11:27
